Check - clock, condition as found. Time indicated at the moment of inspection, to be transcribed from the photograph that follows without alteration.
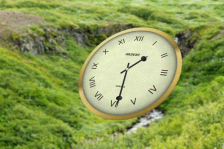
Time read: 1:29
